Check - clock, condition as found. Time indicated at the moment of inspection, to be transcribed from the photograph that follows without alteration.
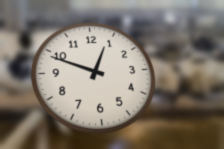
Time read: 12:49
